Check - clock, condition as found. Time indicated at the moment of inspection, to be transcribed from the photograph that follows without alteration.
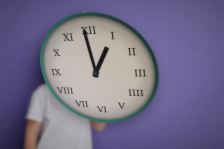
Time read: 12:59
